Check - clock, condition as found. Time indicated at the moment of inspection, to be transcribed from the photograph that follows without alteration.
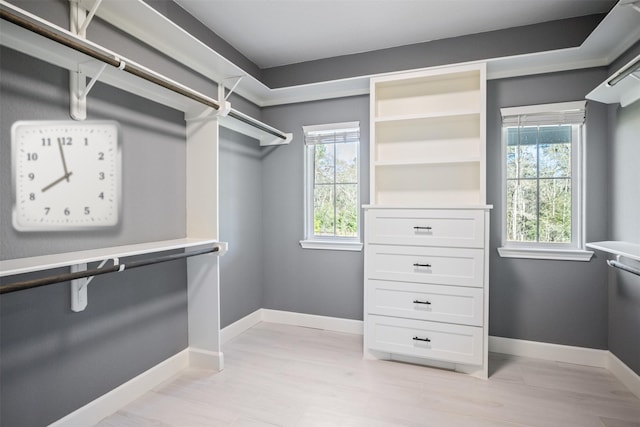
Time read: 7:58
